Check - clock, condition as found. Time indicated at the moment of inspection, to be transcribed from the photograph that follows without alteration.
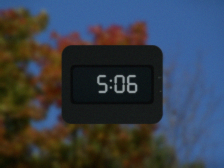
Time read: 5:06
